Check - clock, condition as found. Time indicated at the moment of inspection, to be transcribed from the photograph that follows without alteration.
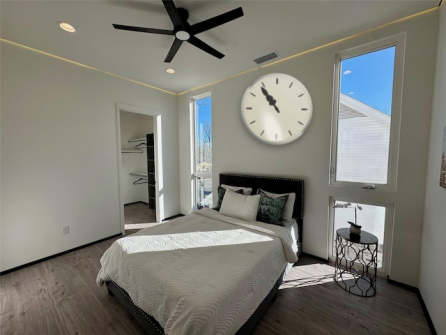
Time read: 10:54
